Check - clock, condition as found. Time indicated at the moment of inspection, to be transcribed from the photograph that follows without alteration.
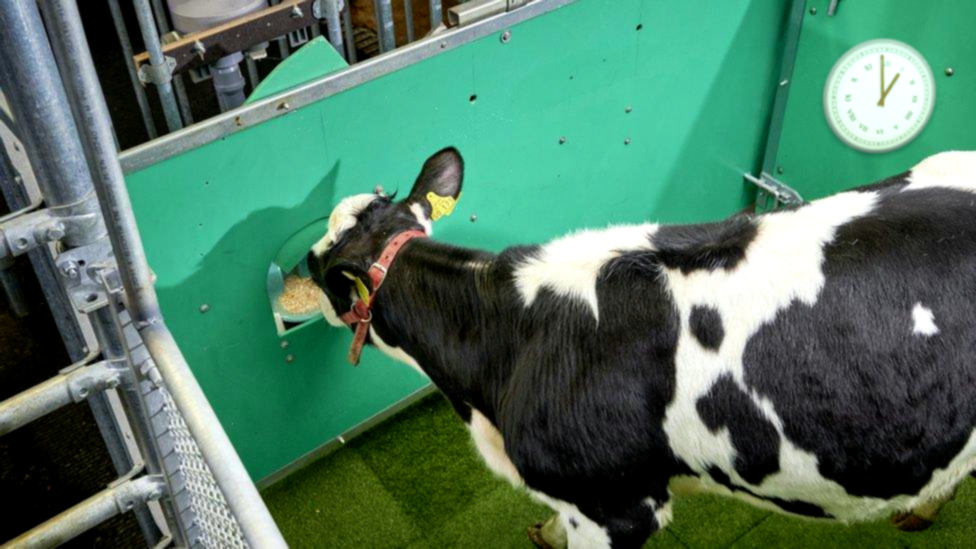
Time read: 12:59
